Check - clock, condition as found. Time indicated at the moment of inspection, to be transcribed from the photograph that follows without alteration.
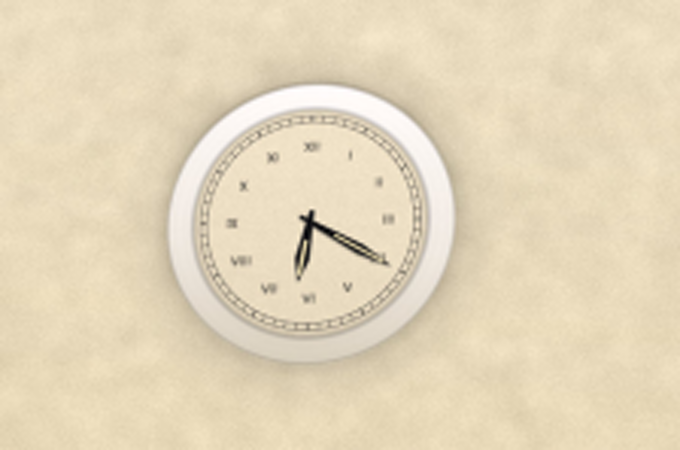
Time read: 6:20
